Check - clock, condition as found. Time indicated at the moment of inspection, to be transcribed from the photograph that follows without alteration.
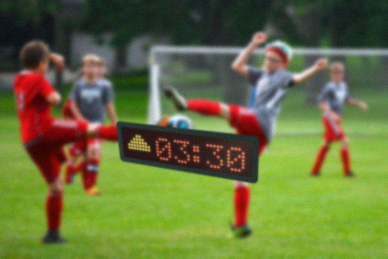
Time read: 3:30
